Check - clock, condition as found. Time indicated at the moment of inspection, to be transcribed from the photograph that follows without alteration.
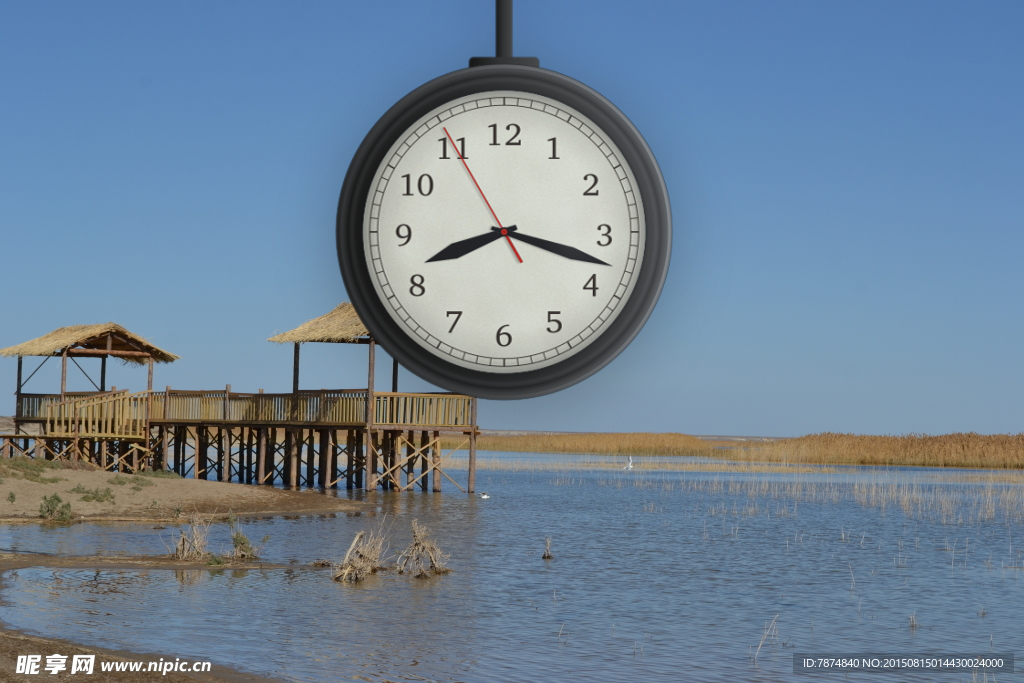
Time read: 8:17:55
